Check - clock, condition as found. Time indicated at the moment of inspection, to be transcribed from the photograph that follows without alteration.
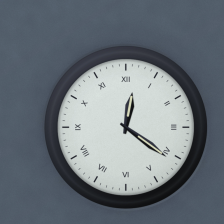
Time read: 12:21
